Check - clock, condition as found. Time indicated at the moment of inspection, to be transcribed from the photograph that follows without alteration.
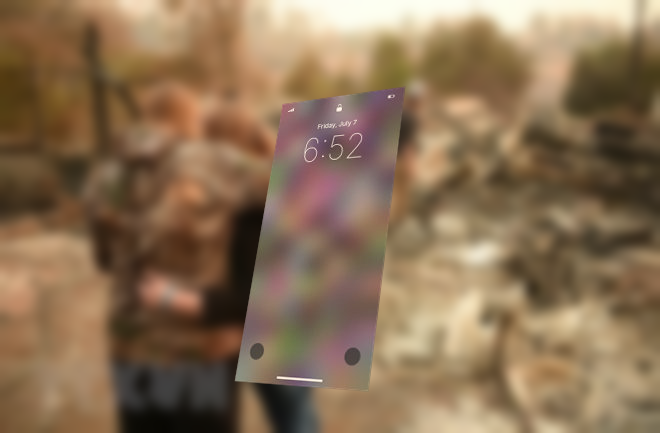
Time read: 6:52
